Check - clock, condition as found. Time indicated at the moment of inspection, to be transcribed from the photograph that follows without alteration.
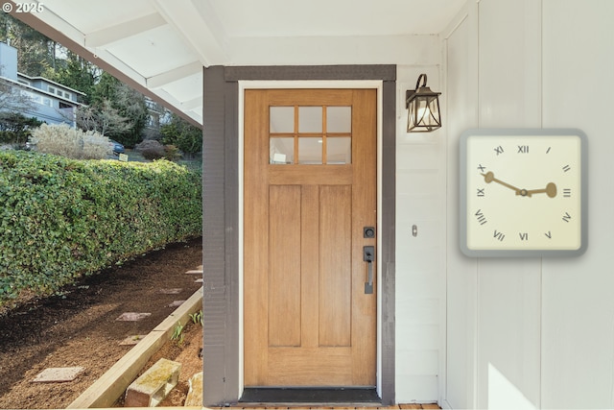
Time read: 2:49
